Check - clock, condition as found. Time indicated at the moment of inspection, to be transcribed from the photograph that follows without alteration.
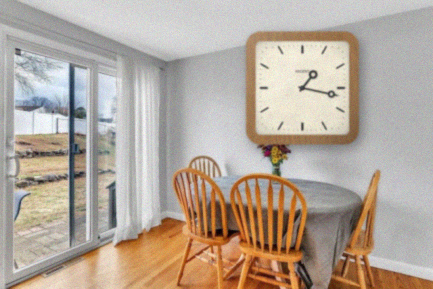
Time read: 1:17
